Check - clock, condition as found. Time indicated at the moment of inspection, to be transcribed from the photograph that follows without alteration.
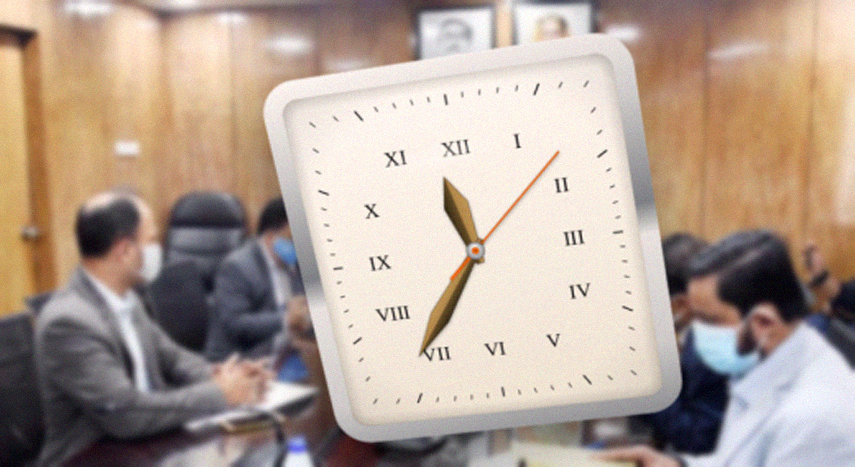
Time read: 11:36:08
